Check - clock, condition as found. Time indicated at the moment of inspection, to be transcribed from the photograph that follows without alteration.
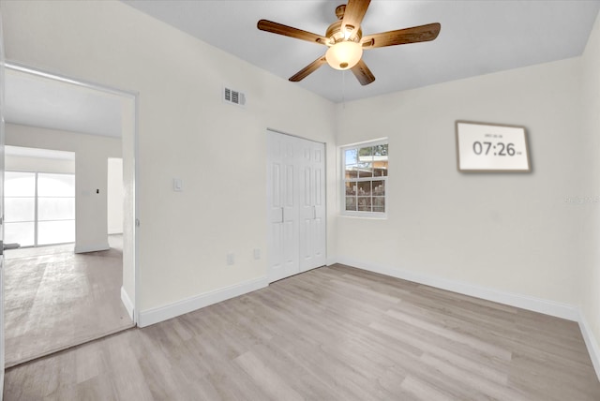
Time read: 7:26
